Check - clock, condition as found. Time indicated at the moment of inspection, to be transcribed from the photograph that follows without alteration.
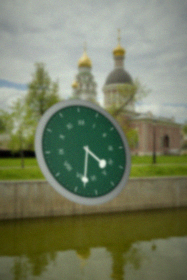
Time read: 4:33
